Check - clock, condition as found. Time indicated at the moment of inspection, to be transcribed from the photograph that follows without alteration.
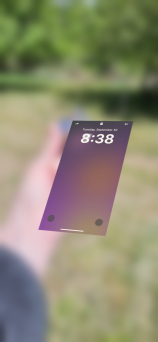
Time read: 8:38
